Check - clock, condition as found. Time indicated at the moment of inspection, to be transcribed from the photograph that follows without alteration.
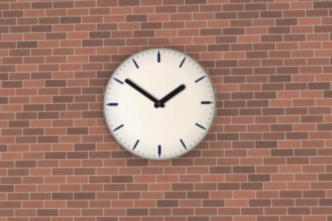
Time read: 1:51
